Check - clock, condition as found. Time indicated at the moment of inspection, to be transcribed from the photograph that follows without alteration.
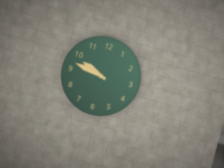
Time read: 9:47
